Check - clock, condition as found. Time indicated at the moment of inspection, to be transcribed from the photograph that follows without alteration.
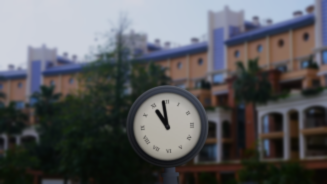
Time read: 10:59
